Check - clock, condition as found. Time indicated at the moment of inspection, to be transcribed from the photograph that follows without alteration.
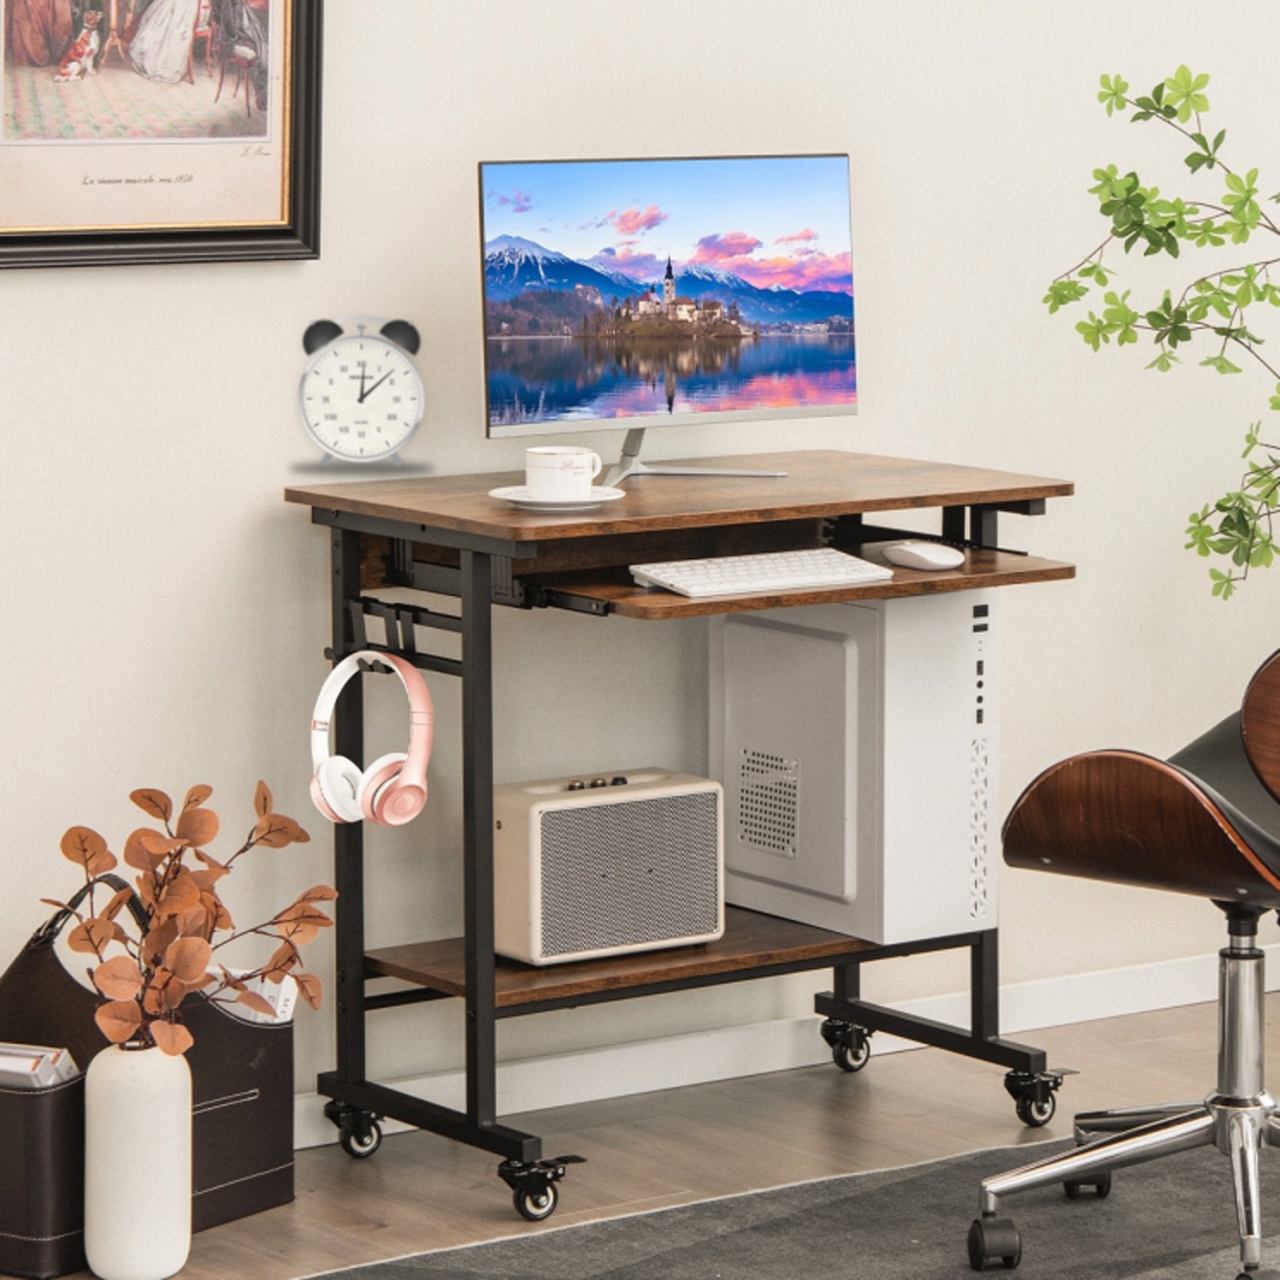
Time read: 12:08
